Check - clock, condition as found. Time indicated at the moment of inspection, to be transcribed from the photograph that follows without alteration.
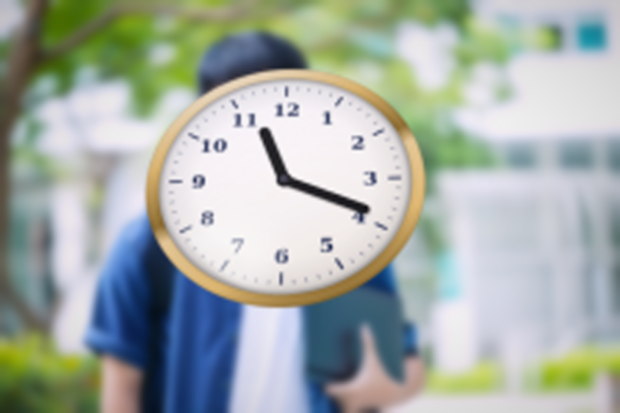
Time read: 11:19
